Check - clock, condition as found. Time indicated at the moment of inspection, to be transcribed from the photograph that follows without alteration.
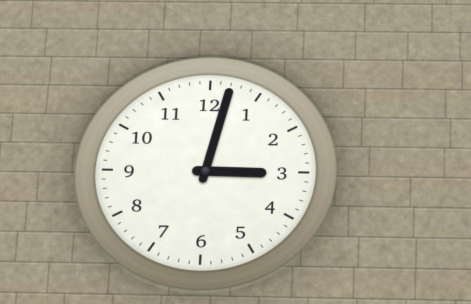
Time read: 3:02
